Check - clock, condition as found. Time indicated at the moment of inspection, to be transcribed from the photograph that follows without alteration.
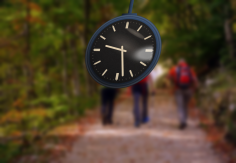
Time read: 9:28
